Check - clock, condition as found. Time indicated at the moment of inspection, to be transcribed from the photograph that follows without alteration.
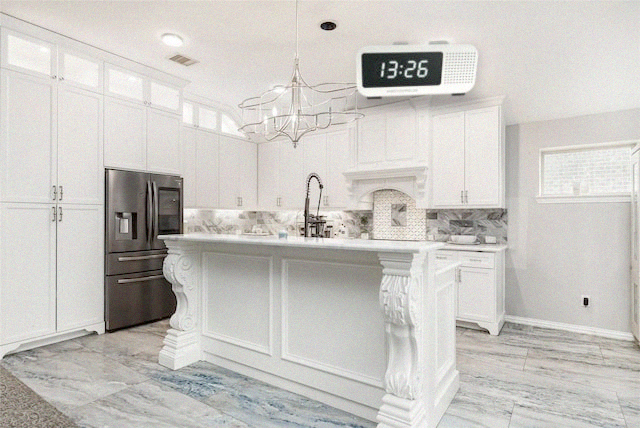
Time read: 13:26
